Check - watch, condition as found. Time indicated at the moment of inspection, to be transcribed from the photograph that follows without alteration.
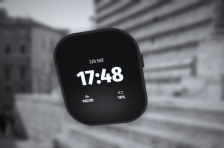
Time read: 17:48
